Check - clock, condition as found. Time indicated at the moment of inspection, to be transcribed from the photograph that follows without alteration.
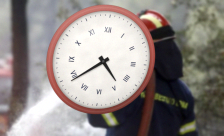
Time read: 4:39
